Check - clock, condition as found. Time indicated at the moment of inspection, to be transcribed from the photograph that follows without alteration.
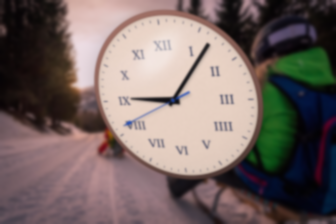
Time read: 9:06:41
